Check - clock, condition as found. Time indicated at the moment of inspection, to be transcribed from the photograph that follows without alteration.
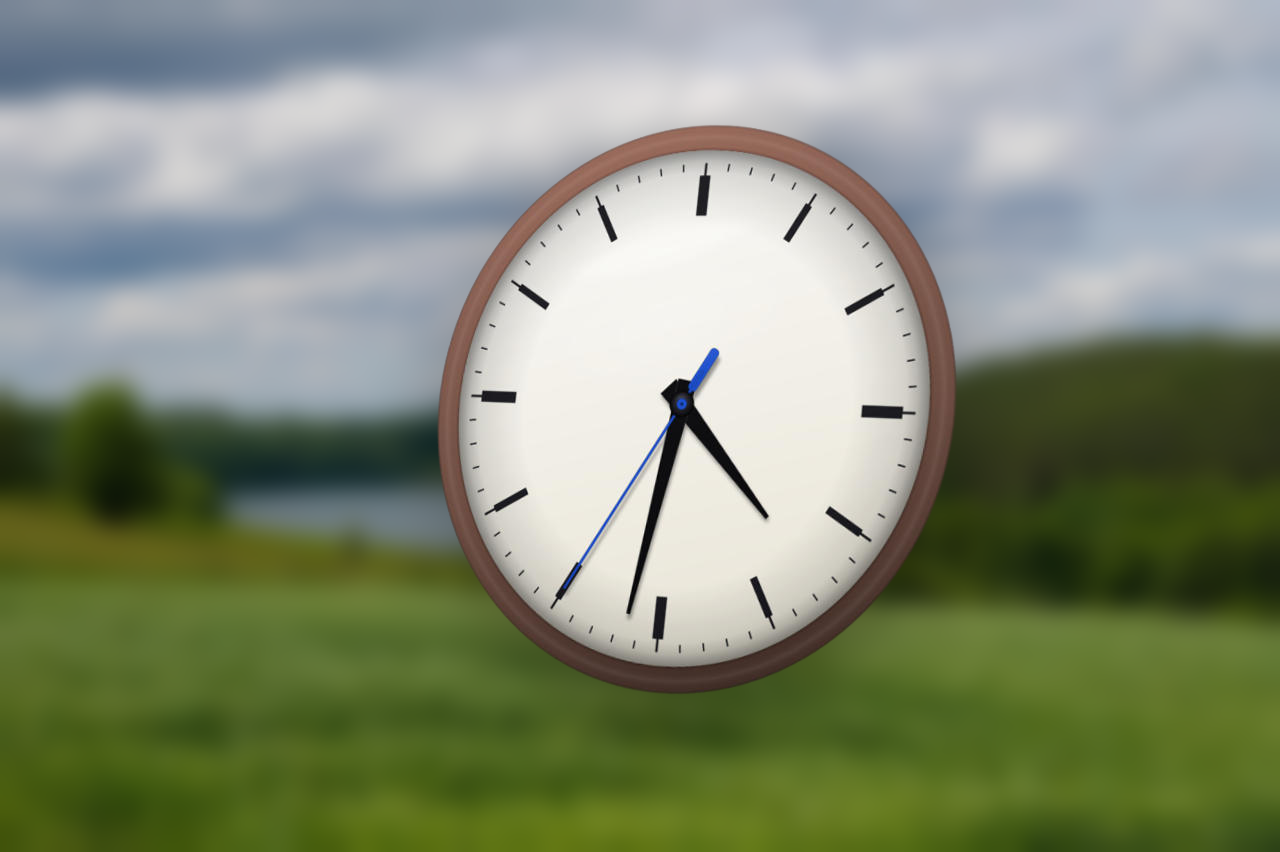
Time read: 4:31:35
